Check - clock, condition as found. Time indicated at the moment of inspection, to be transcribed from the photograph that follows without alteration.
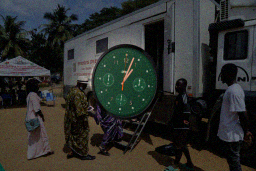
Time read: 1:03
